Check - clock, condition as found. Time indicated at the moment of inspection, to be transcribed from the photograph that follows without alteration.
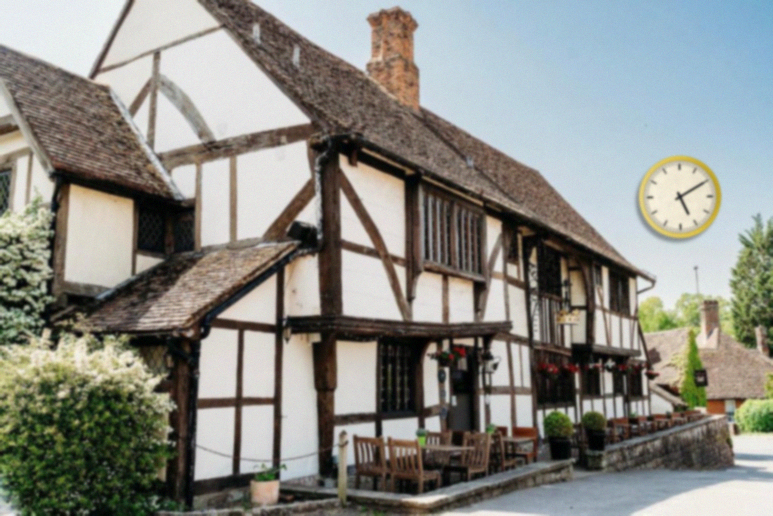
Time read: 5:10
